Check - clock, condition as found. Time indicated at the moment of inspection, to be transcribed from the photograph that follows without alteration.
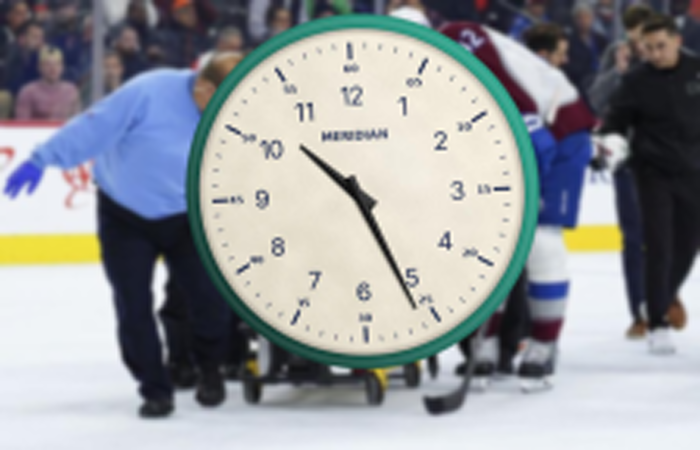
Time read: 10:26
